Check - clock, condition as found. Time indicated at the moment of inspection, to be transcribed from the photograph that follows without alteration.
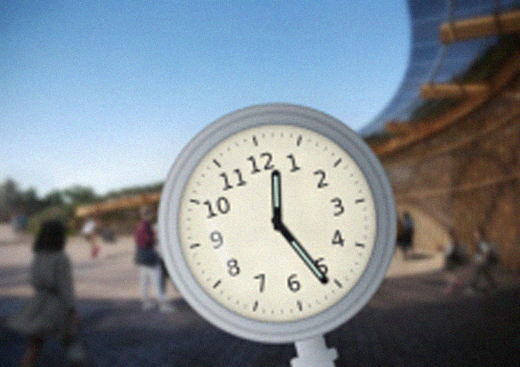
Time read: 12:26
